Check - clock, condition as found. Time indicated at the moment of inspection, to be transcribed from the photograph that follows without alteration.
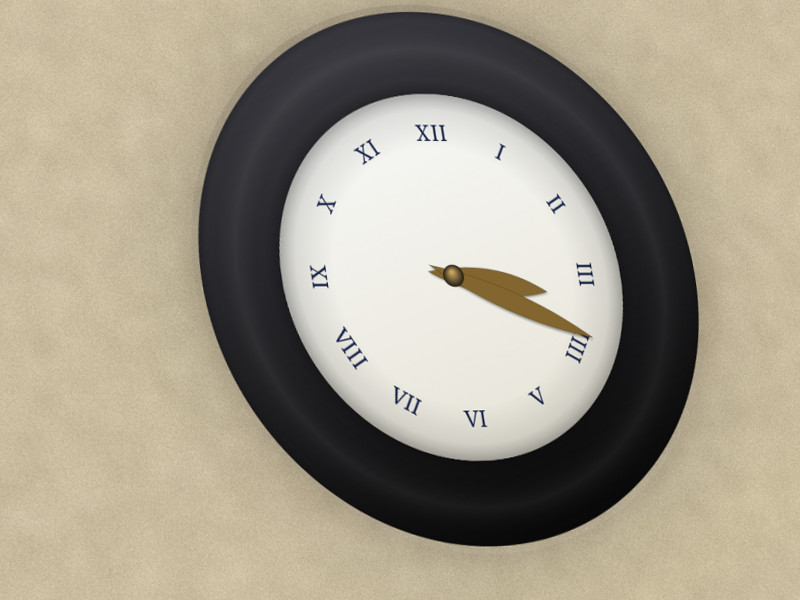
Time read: 3:19
